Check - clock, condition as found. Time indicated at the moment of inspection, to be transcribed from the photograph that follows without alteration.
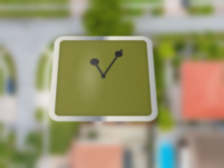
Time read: 11:05
